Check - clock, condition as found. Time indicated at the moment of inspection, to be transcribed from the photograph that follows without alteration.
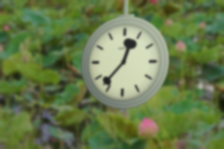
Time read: 12:37
